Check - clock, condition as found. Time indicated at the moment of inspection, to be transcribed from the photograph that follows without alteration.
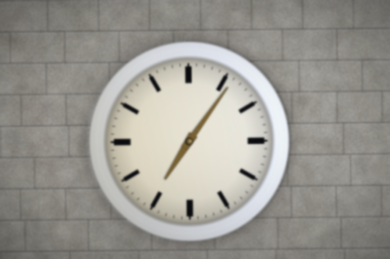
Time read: 7:06
